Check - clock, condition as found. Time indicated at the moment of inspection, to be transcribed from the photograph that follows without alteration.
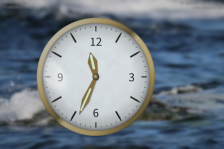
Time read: 11:34
